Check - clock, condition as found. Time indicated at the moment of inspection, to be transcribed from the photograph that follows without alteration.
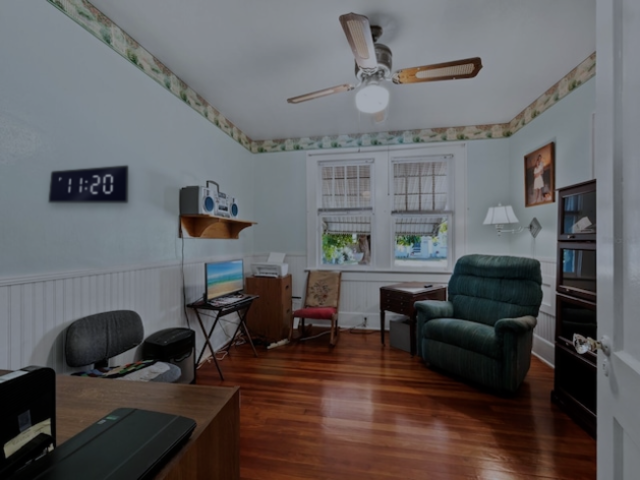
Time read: 11:20
